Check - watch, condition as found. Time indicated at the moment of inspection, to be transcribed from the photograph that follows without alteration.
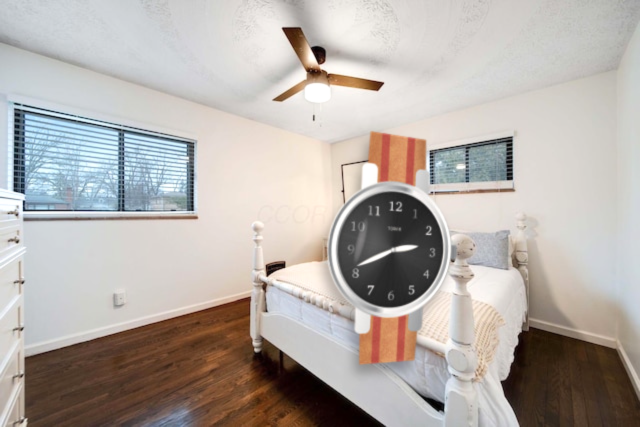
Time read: 2:41
